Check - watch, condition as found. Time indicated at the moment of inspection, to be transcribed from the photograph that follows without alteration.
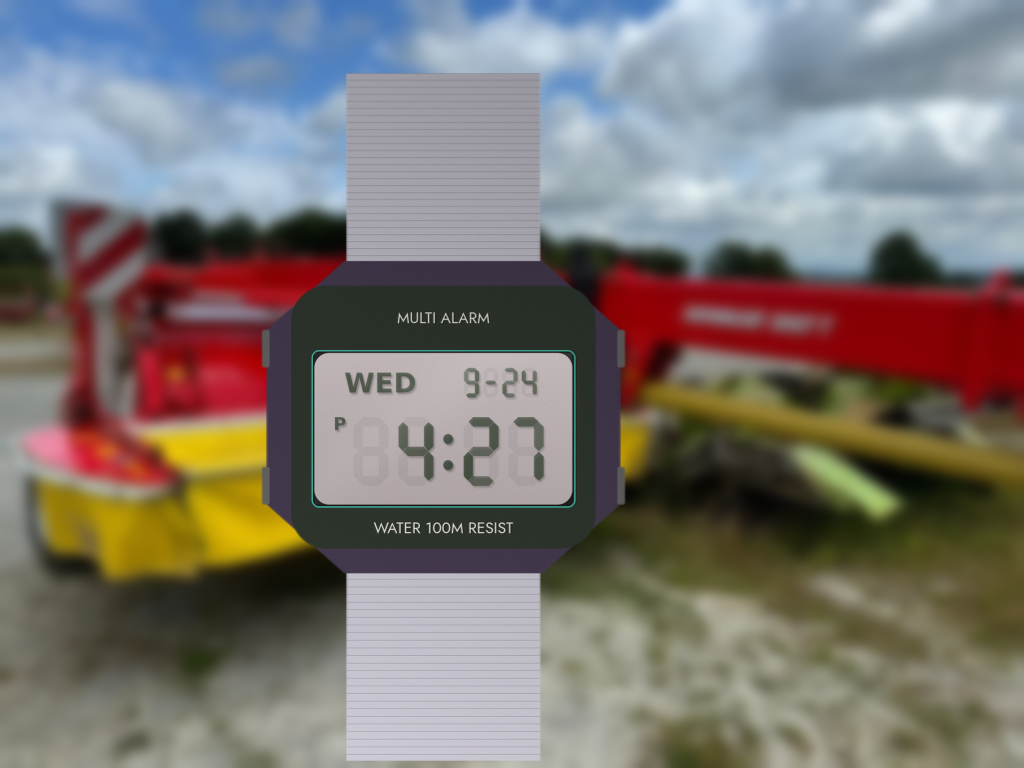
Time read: 4:27
